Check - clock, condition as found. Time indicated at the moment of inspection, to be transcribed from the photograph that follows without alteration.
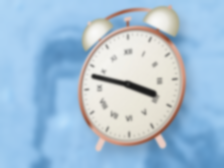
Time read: 3:48
